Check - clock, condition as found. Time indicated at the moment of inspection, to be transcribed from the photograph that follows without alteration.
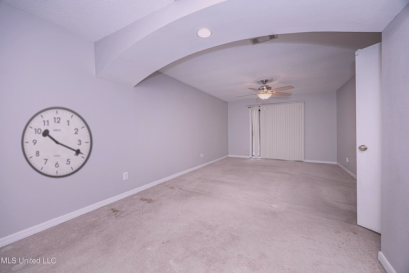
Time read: 10:19
